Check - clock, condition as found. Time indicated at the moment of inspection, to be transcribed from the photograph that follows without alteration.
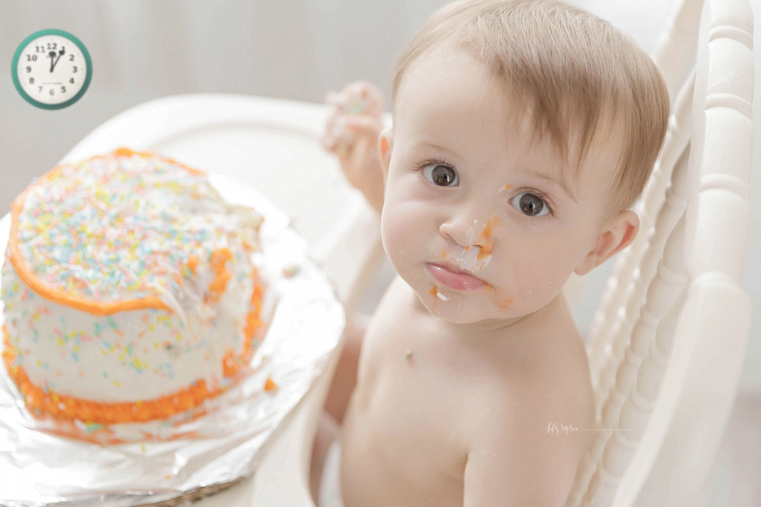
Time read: 12:05
